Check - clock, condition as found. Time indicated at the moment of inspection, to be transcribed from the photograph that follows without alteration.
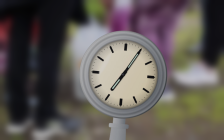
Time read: 7:05
